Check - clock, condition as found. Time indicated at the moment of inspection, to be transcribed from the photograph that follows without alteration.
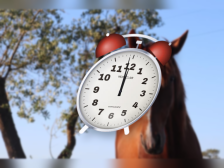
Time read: 11:59
